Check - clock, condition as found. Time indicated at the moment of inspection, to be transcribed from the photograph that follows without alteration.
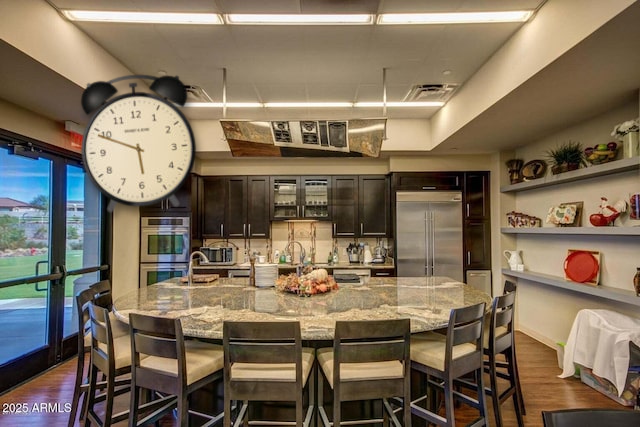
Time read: 5:49
